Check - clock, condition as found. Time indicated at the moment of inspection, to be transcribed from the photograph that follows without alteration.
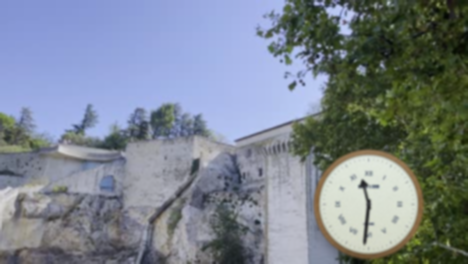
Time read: 11:31
